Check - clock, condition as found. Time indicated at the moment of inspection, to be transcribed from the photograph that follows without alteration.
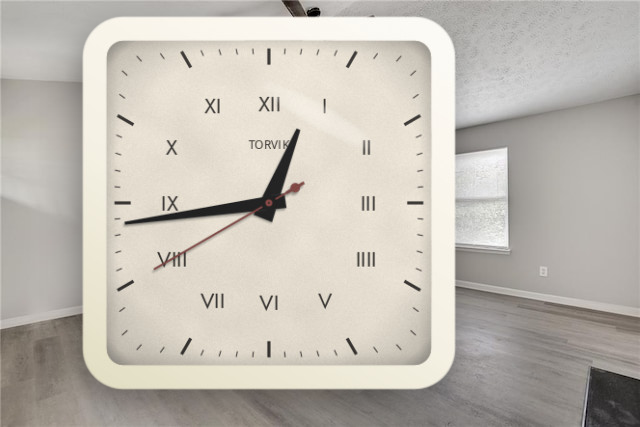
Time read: 12:43:40
